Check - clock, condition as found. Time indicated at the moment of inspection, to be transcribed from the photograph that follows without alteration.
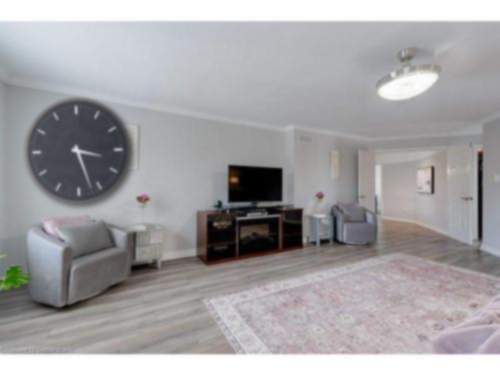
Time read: 3:27
